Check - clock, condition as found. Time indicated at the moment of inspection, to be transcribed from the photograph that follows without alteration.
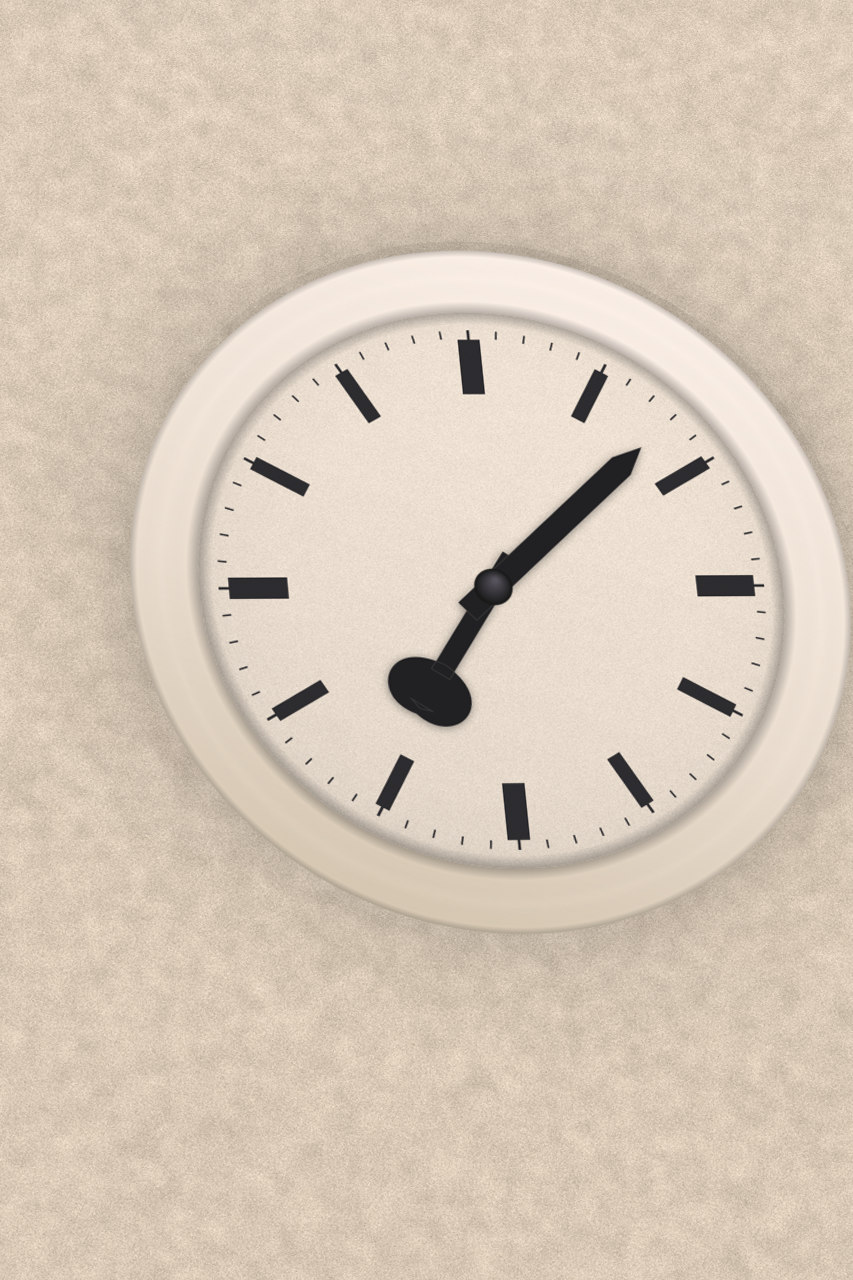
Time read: 7:08
